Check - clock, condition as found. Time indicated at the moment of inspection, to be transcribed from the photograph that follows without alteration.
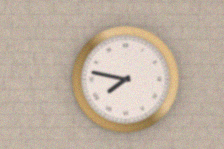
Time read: 7:47
